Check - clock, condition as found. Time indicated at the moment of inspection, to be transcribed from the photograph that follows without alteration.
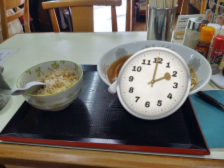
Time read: 2:00
